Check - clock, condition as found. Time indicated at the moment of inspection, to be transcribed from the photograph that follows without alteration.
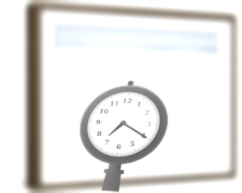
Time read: 7:20
